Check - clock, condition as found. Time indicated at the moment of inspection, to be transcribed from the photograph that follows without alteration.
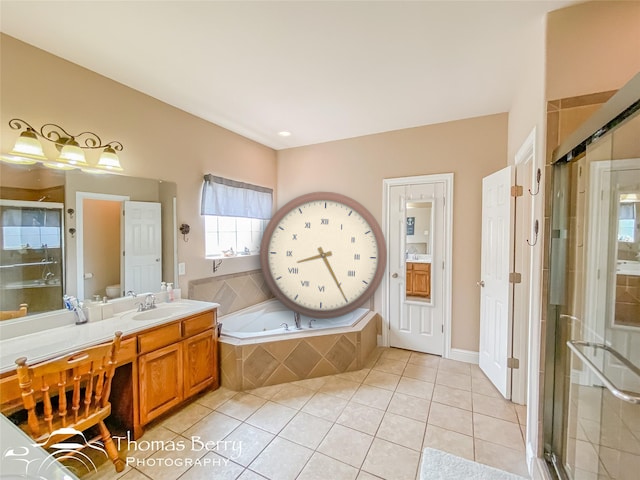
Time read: 8:25
